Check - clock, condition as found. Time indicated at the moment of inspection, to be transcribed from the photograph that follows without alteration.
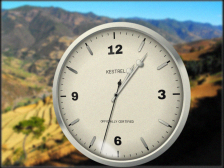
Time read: 1:06:33
